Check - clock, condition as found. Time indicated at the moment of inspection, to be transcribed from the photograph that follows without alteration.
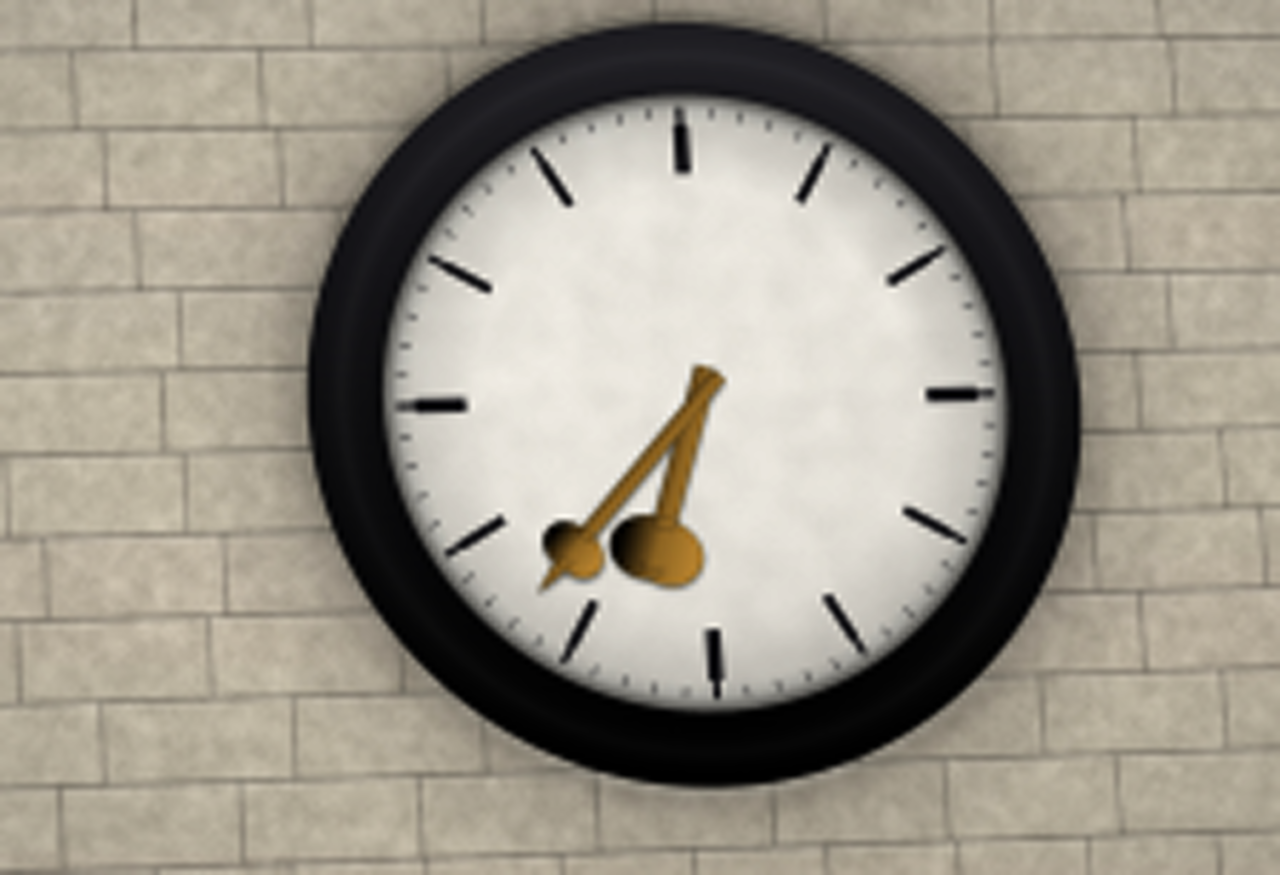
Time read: 6:37
